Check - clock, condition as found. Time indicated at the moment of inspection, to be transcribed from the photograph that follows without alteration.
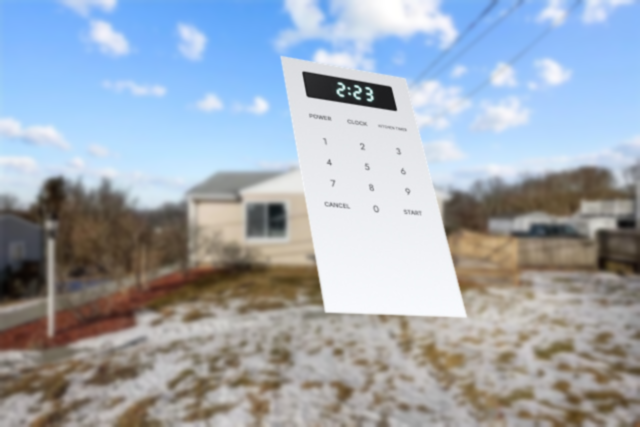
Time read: 2:23
